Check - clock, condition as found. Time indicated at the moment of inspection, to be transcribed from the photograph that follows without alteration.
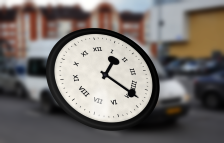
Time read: 1:23
